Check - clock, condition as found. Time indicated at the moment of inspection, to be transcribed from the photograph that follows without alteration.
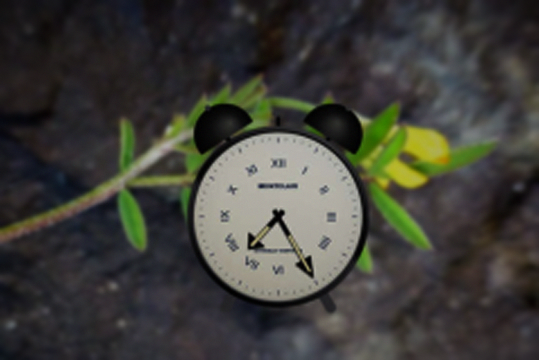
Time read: 7:25
